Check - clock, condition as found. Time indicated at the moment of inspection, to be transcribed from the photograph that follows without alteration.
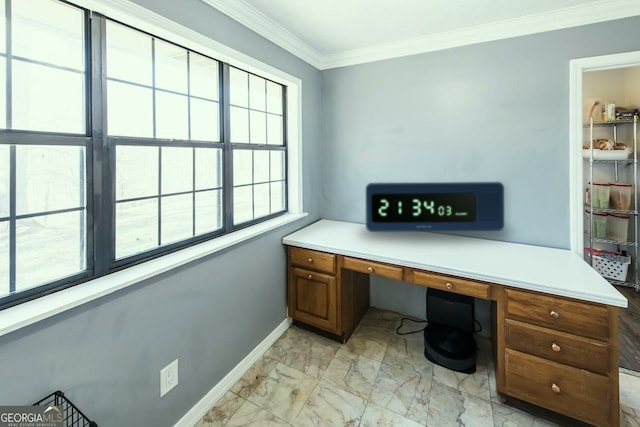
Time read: 21:34
